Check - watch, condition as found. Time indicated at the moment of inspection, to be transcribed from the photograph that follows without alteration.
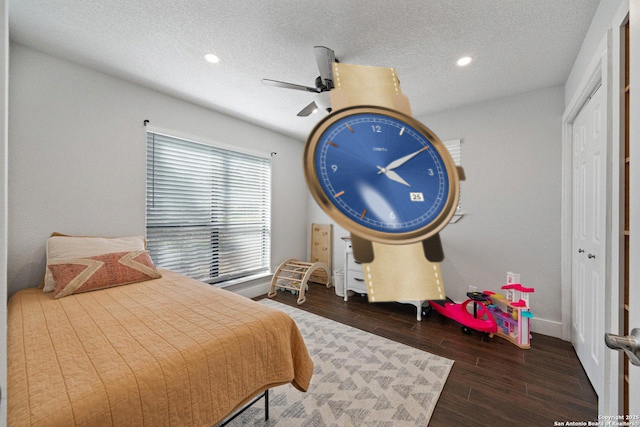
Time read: 4:10
